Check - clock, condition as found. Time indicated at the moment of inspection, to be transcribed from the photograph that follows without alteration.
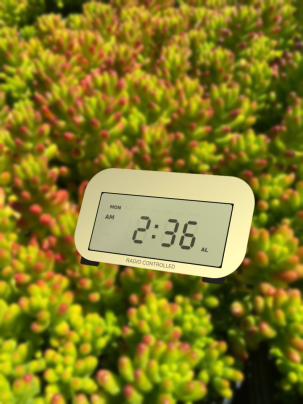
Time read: 2:36
